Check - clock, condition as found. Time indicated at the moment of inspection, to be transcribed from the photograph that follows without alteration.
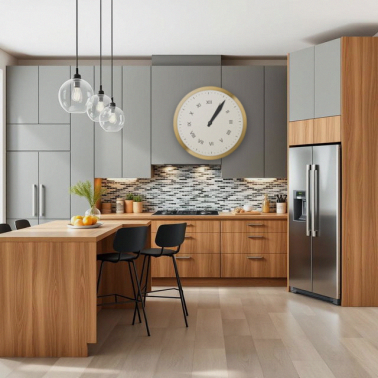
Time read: 1:06
